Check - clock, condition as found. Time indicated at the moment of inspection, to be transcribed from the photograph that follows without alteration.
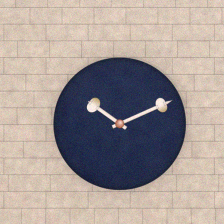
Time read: 10:11
